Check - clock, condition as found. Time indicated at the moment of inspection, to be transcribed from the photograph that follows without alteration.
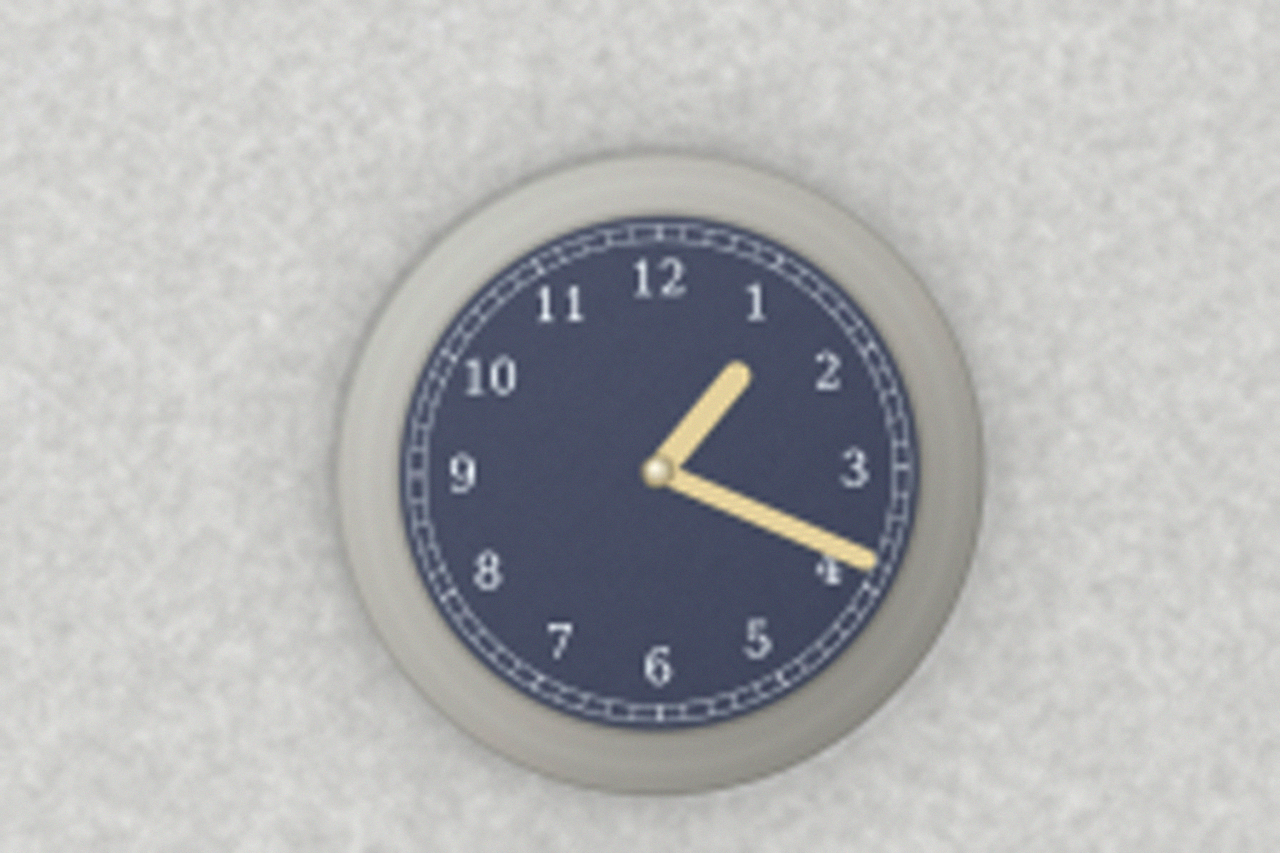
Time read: 1:19
